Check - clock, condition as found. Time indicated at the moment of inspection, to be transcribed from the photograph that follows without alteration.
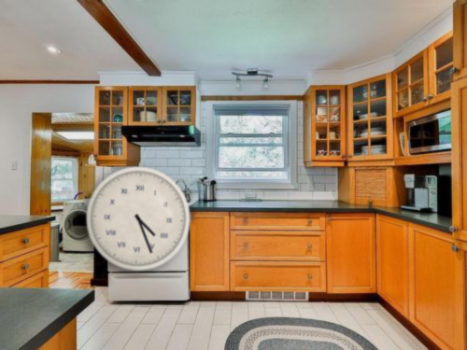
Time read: 4:26
